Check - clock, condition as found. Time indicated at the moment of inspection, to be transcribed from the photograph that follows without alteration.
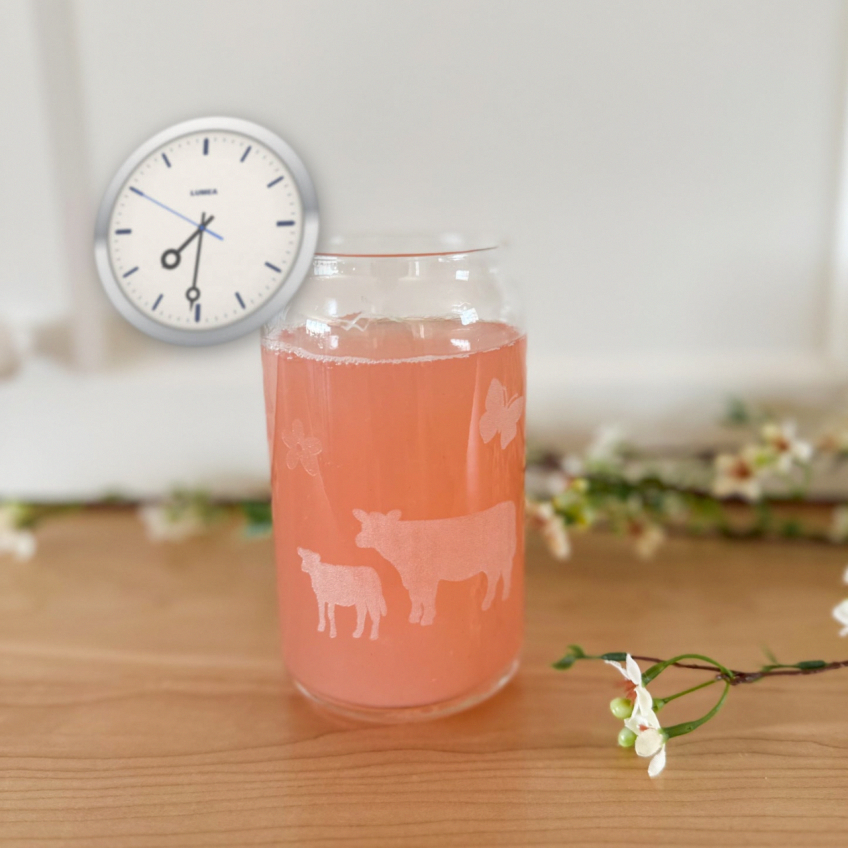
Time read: 7:30:50
